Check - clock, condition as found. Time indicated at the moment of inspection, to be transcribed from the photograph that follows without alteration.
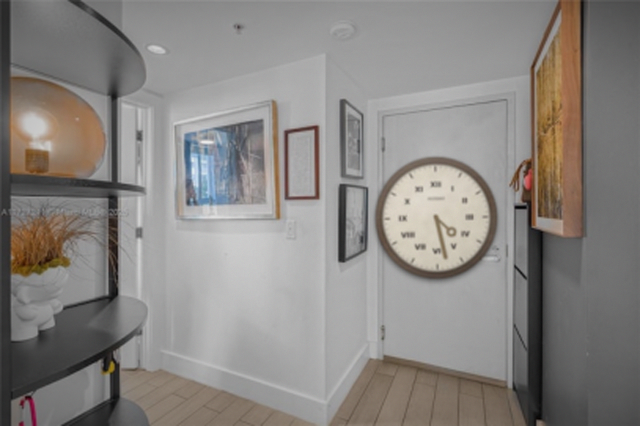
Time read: 4:28
